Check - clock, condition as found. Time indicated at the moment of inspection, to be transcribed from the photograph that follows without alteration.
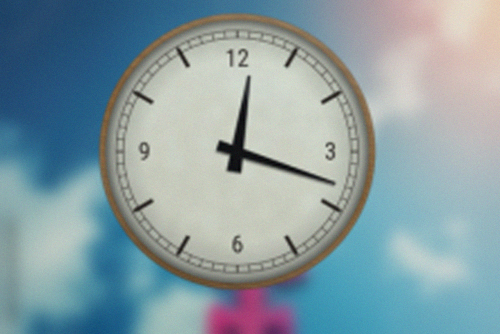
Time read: 12:18
